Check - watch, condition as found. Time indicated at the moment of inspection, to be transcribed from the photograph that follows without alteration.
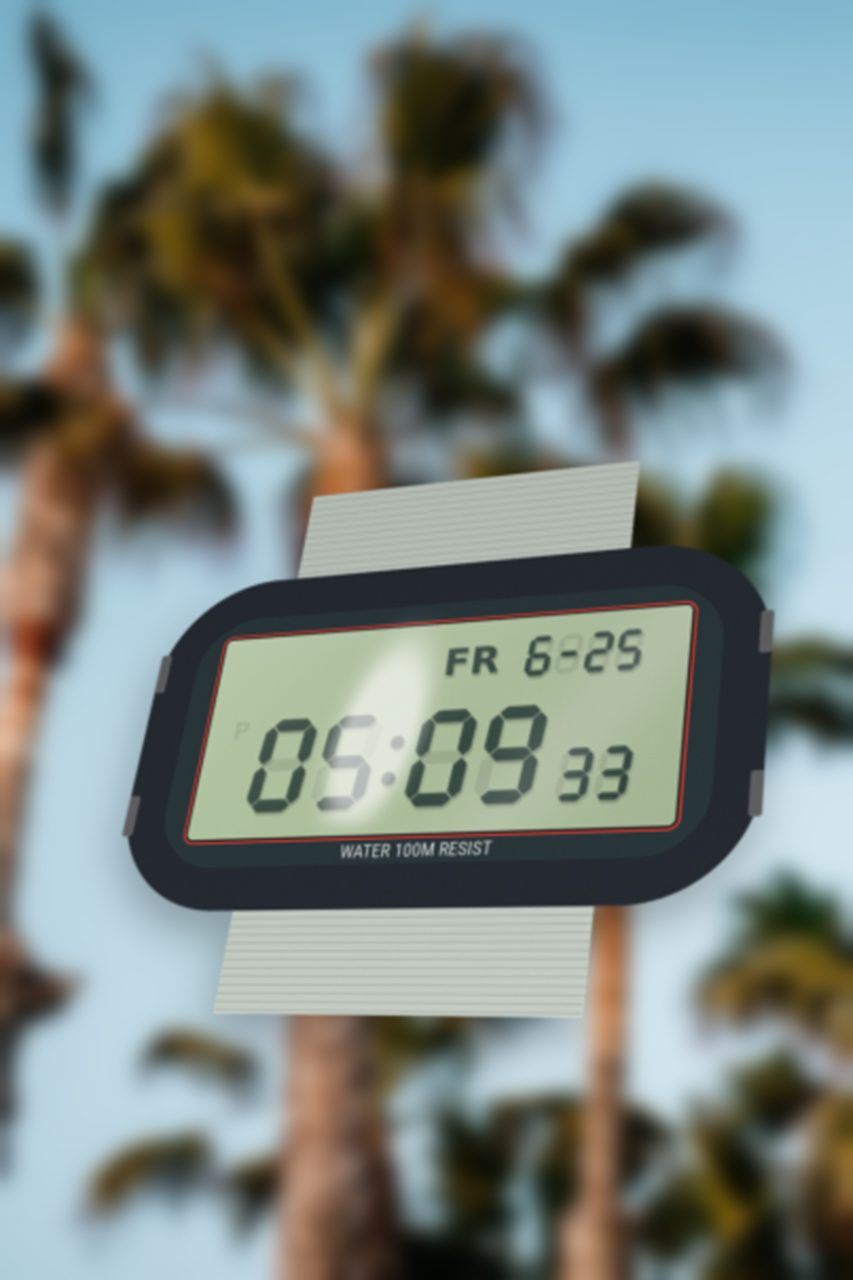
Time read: 5:09:33
